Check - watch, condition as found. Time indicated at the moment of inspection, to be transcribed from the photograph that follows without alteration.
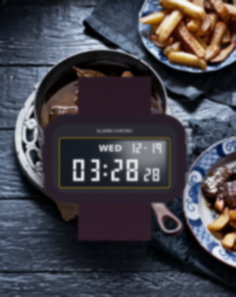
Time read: 3:28:28
